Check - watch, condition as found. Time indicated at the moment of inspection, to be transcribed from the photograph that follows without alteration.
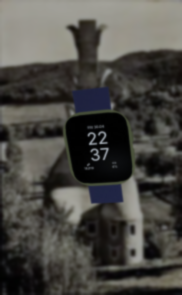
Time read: 22:37
